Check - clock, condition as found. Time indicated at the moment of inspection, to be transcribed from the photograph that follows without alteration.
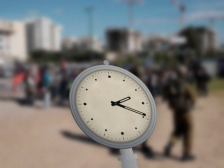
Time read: 2:19
